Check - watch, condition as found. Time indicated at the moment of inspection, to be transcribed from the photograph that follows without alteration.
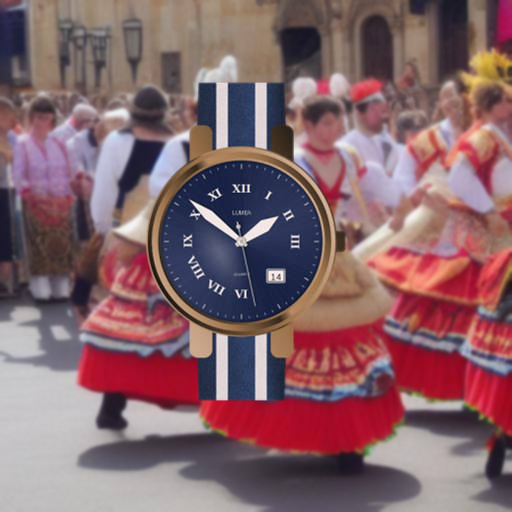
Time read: 1:51:28
